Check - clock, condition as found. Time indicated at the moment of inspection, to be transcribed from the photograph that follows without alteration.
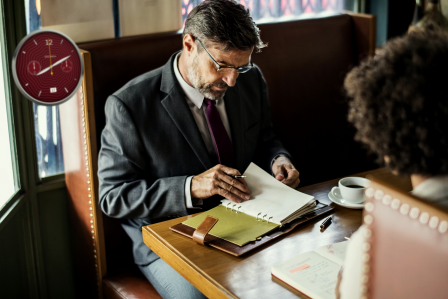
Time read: 8:11
